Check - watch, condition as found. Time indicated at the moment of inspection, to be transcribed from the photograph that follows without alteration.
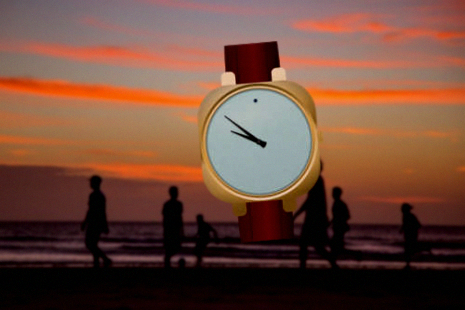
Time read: 9:52
